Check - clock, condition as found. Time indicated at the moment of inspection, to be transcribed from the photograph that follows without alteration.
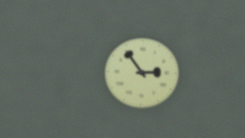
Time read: 2:54
